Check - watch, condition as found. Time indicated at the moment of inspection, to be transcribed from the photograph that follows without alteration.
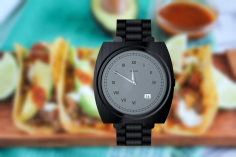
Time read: 11:50
